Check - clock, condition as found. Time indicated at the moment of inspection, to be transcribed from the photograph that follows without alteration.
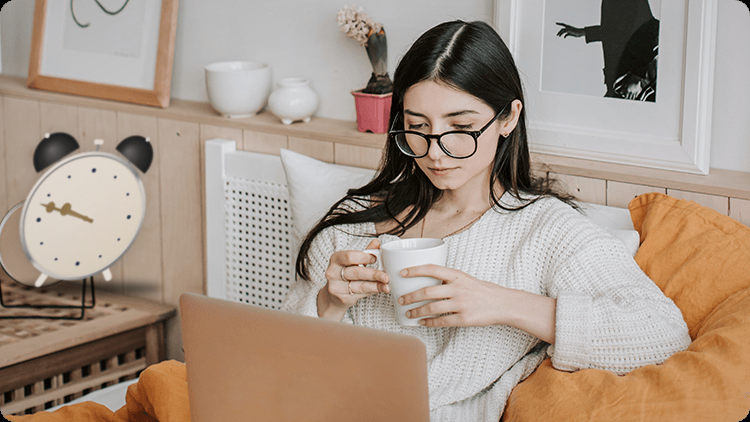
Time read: 9:48
